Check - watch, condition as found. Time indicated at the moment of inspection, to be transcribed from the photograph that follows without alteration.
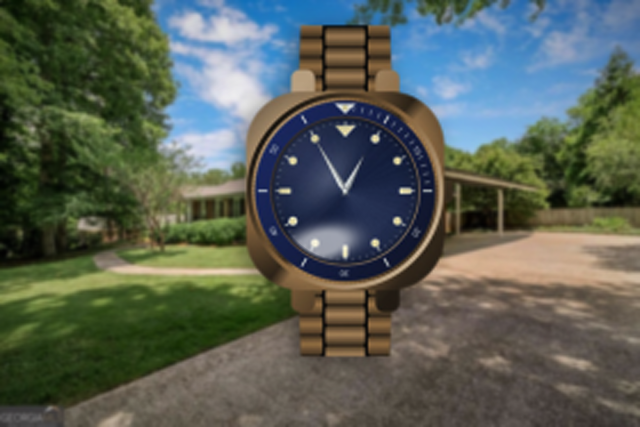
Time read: 12:55
